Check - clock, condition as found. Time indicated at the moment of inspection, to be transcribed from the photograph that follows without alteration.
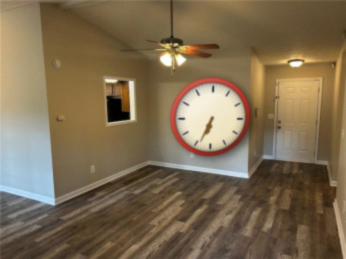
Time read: 6:34
